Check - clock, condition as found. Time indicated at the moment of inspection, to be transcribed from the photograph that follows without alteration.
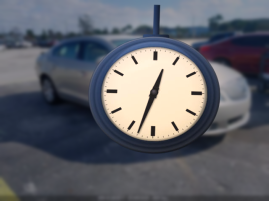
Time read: 12:33
